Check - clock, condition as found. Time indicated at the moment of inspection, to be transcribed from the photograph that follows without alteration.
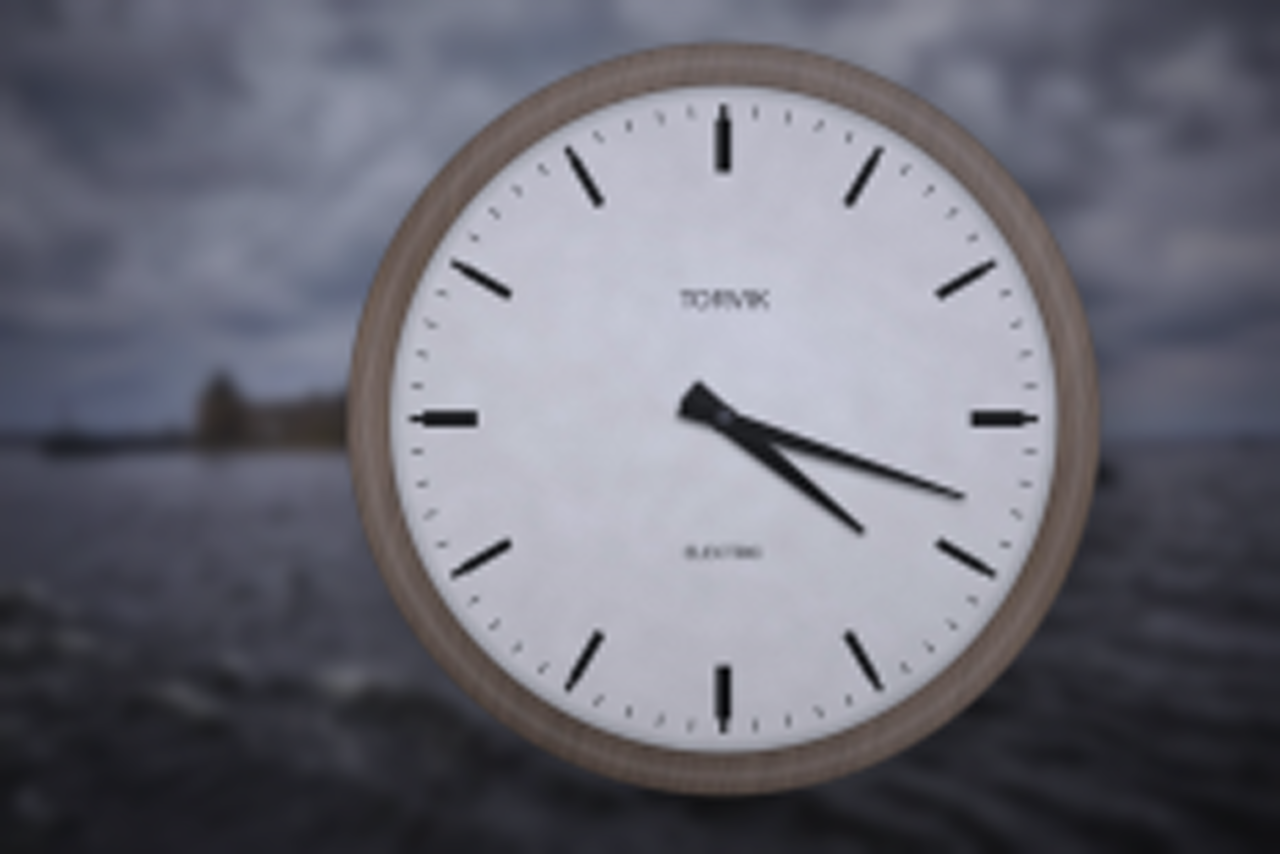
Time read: 4:18
